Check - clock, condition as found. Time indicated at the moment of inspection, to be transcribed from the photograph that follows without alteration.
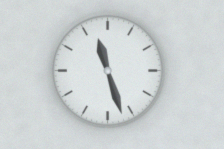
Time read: 11:27
